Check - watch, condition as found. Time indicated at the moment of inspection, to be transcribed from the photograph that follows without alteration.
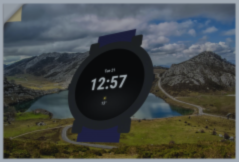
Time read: 12:57
